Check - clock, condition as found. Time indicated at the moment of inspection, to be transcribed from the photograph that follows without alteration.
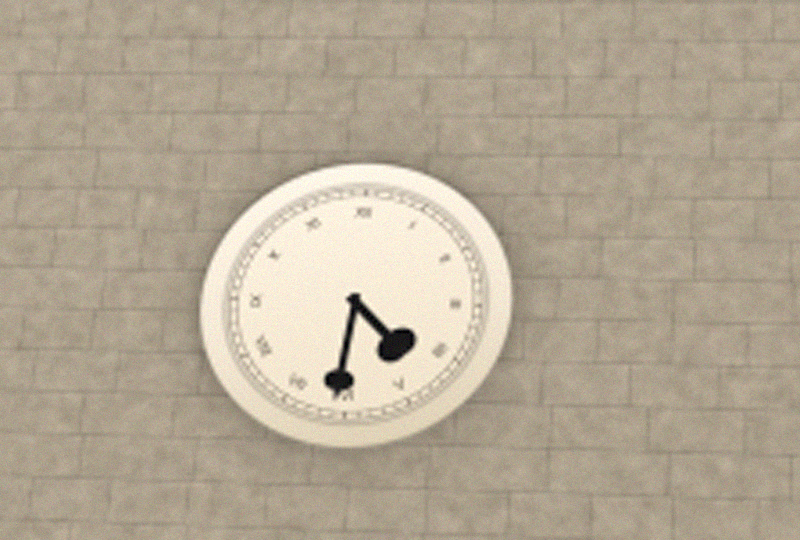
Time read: 4:31
